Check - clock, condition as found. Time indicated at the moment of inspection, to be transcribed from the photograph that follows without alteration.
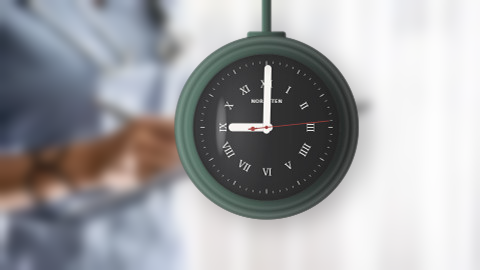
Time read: 9:00:14
